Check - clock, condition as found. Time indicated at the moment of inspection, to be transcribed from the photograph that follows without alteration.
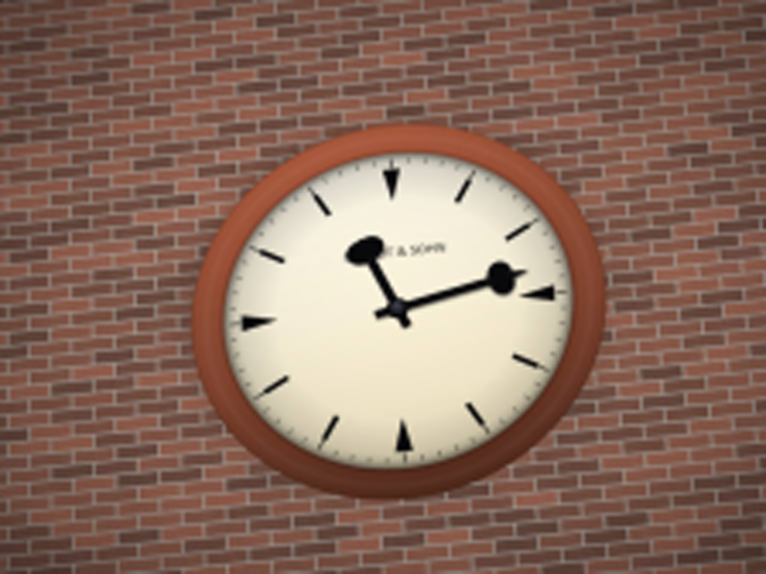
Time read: 11:13
